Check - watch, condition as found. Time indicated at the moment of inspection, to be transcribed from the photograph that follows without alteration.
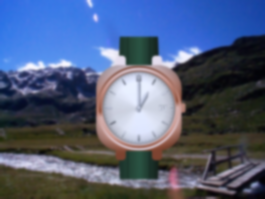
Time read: 1:00
